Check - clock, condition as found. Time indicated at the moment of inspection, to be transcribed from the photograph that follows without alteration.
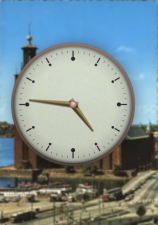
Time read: 4:46
